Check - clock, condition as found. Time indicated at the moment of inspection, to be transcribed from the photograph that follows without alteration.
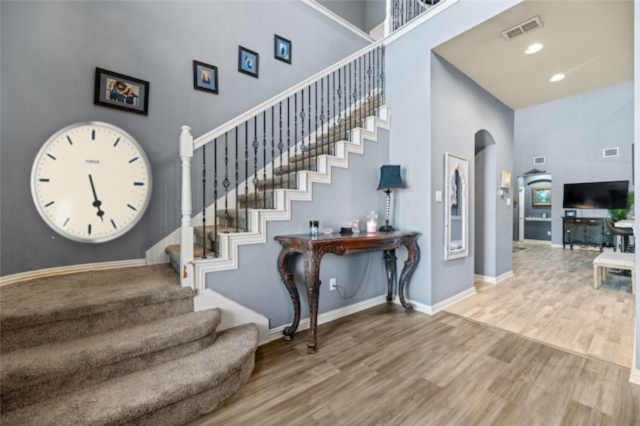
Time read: 5:27
